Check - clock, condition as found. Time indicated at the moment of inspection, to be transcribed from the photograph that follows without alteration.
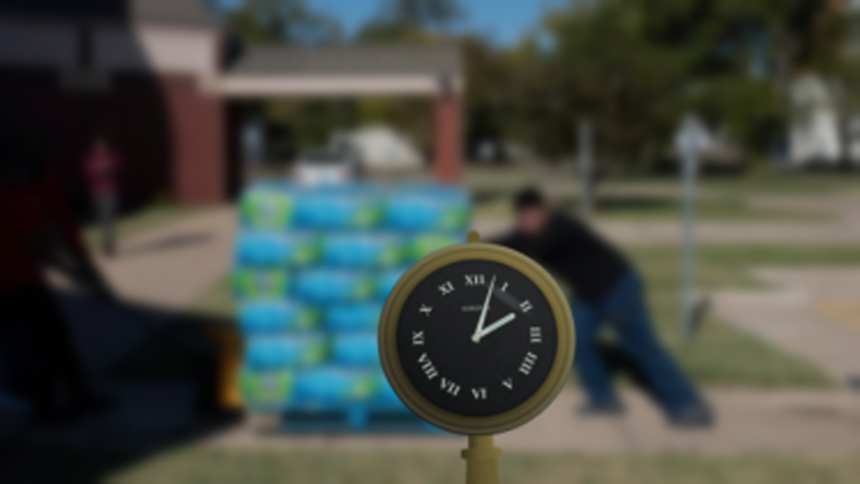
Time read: 2:03
